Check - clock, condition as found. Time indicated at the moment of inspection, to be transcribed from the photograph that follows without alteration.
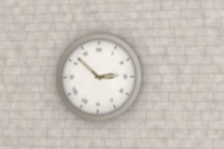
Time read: 2:52
